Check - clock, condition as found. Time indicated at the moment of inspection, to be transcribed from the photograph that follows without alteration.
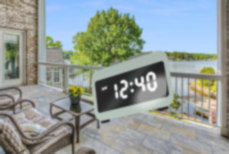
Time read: 12:40
